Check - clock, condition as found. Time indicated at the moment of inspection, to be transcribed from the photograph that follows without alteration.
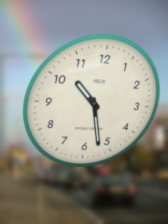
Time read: 10:27
